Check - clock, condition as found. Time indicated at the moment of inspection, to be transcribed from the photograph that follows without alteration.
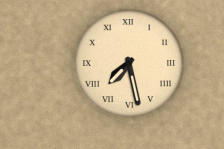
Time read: 7:28
